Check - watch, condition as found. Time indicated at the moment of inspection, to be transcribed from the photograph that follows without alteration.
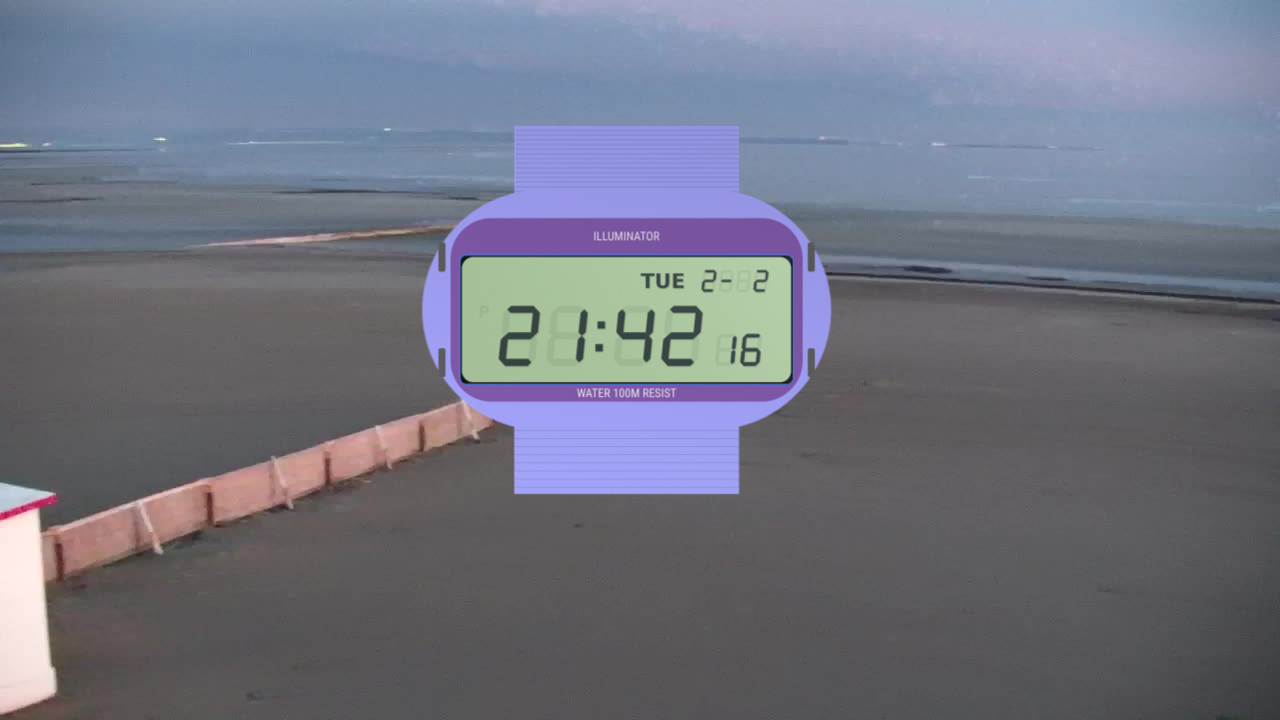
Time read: 21:42:16
